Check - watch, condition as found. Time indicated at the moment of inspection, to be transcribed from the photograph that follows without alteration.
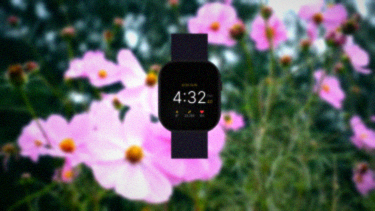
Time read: 4:32
